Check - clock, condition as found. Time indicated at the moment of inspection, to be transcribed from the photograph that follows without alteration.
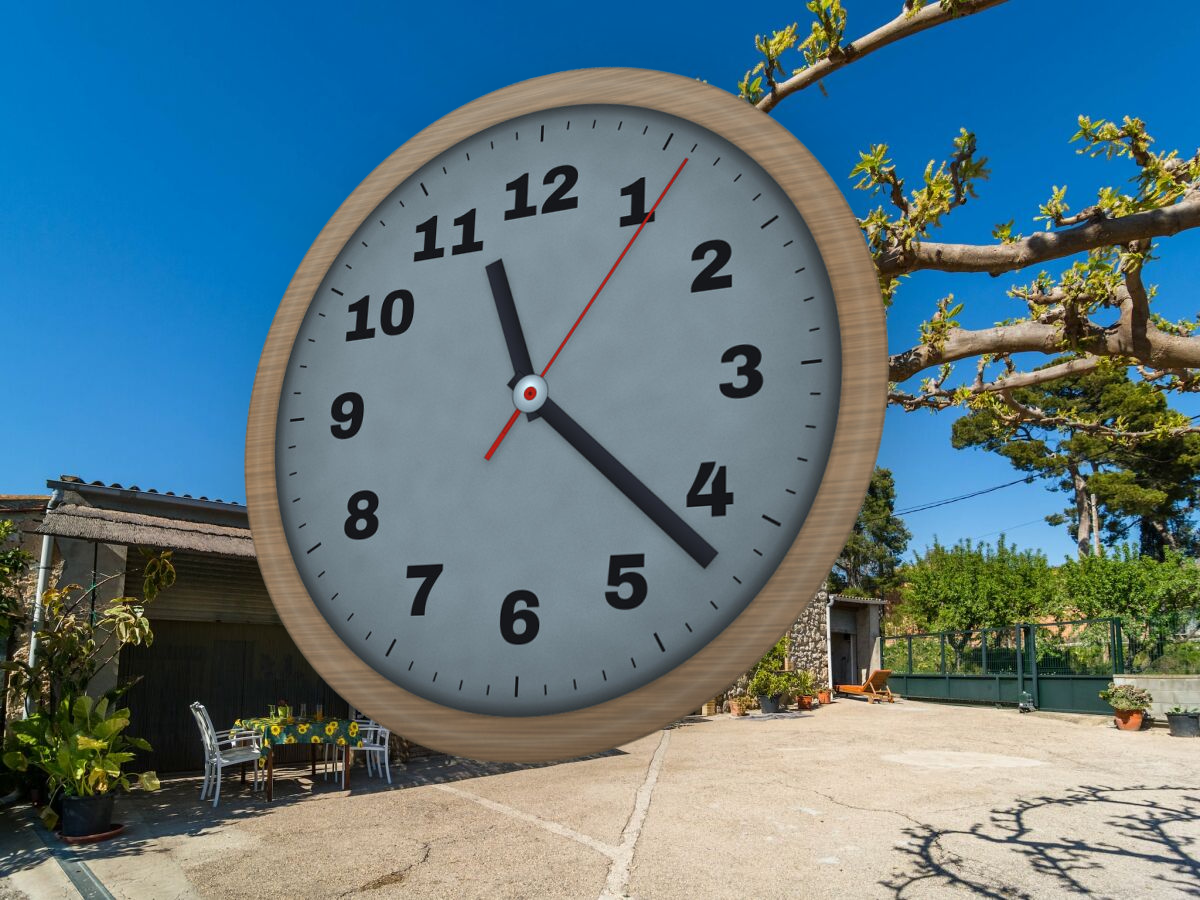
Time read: 11:22:06
